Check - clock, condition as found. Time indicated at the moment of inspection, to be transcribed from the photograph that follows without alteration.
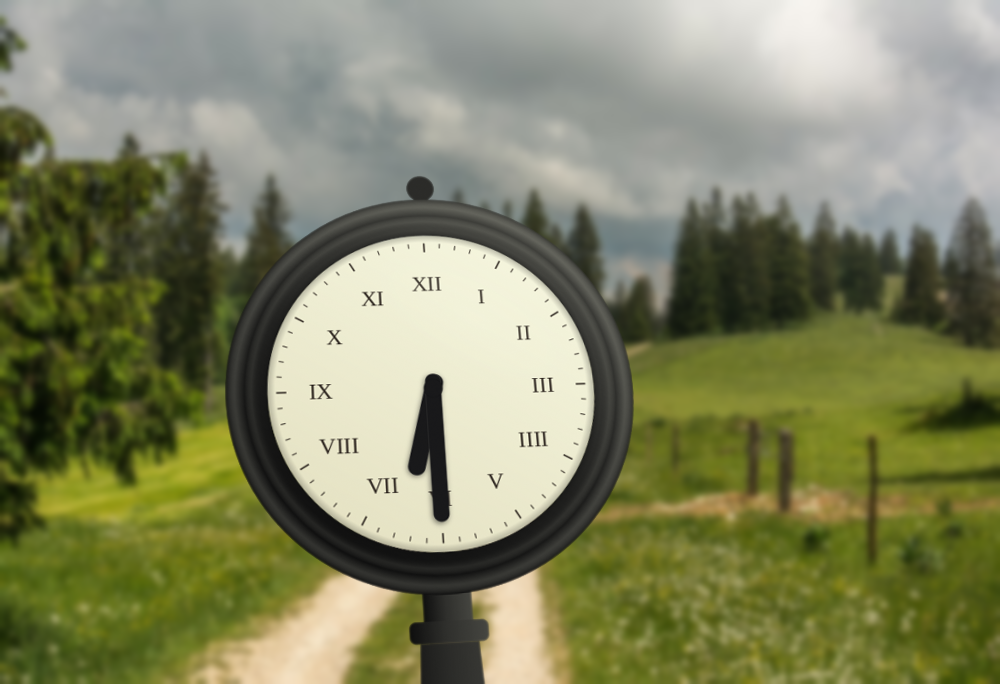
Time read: 6:30
